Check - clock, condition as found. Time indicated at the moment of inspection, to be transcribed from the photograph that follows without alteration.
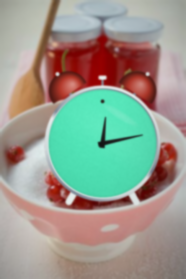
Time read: 12:13
